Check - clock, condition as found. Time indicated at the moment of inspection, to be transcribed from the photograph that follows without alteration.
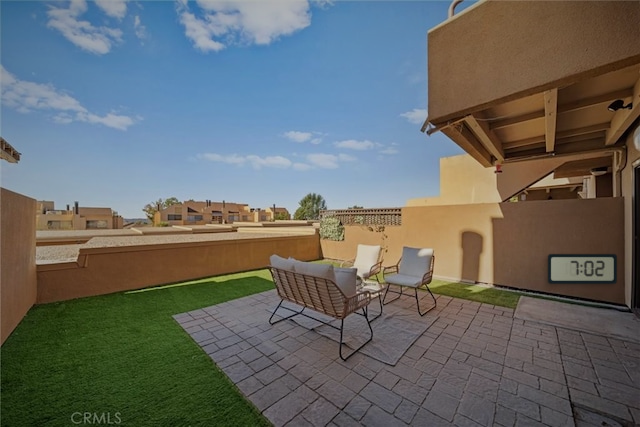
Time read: 7:02
